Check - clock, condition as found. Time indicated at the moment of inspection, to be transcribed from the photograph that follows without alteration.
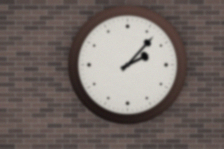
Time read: 2:07
